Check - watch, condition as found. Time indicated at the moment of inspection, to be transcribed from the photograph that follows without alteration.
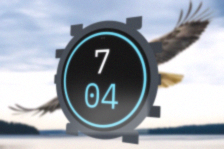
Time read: 7:04
